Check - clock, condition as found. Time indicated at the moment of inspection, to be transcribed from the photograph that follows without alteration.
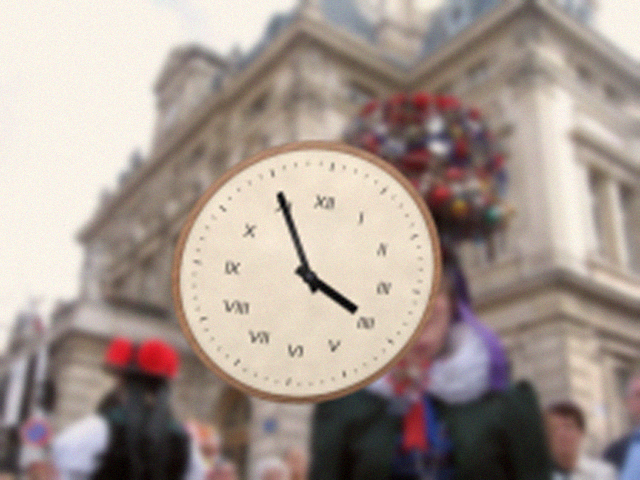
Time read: 3:55
